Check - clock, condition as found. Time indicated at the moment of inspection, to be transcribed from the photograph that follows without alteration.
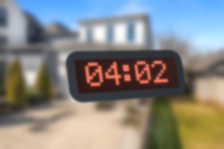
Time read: 4:02
